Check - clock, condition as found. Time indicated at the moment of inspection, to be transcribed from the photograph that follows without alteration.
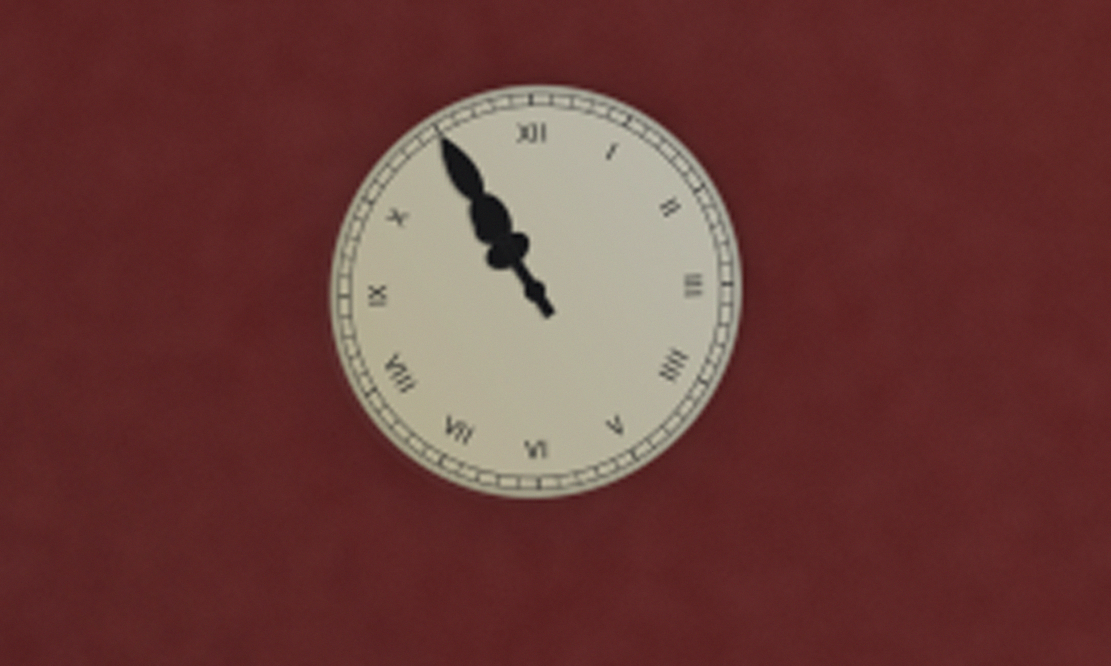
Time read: 10:55
